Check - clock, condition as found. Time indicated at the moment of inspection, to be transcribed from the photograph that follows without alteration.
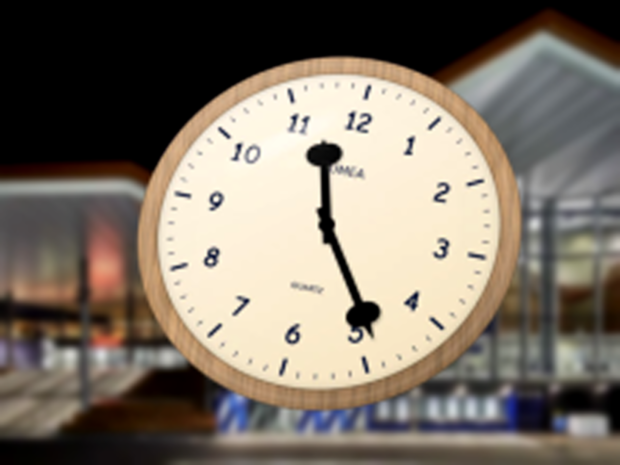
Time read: 11:24
